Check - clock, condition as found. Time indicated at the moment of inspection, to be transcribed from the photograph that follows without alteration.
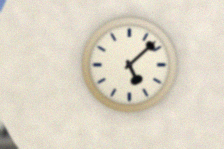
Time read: 5:08
